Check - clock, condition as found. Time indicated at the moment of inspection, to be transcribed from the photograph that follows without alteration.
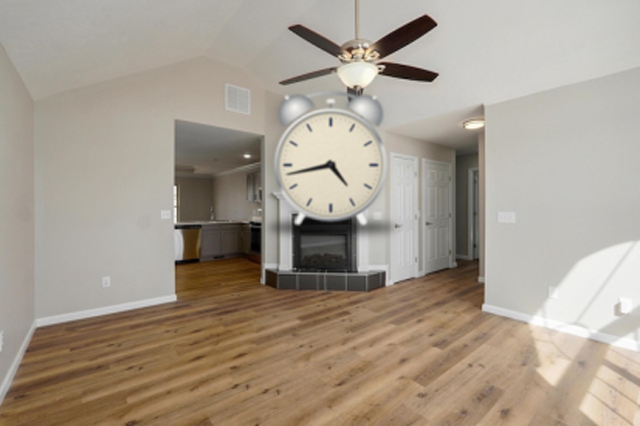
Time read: 4:43
